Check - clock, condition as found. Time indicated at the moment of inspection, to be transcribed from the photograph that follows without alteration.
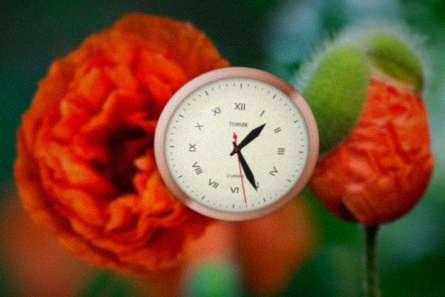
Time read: 1:25:28
